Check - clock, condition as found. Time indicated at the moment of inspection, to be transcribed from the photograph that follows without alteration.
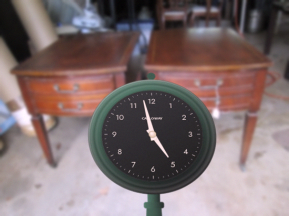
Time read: 4:58
